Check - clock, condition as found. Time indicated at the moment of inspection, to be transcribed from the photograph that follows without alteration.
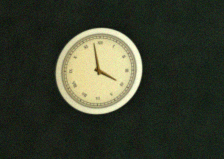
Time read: 3:58
